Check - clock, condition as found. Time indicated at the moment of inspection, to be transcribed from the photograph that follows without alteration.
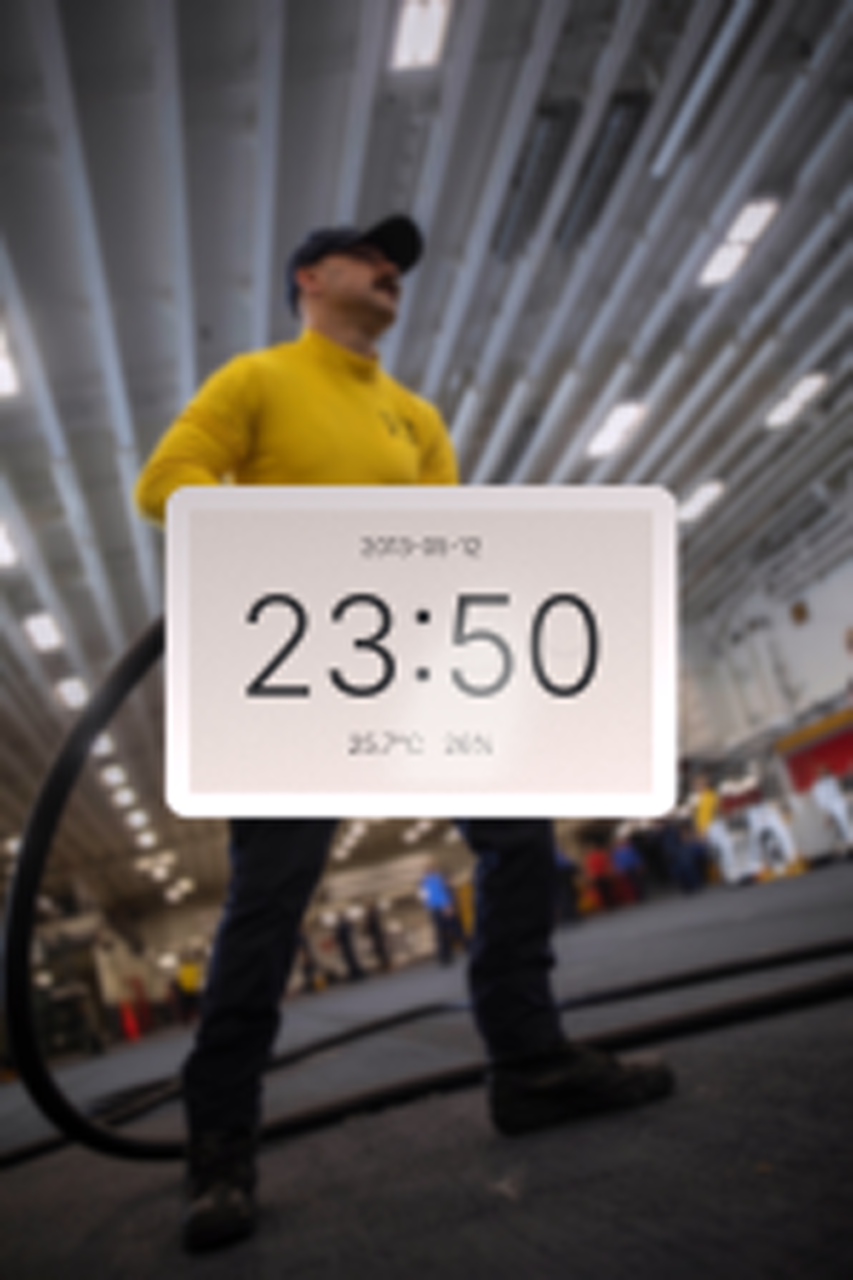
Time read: 23:50
